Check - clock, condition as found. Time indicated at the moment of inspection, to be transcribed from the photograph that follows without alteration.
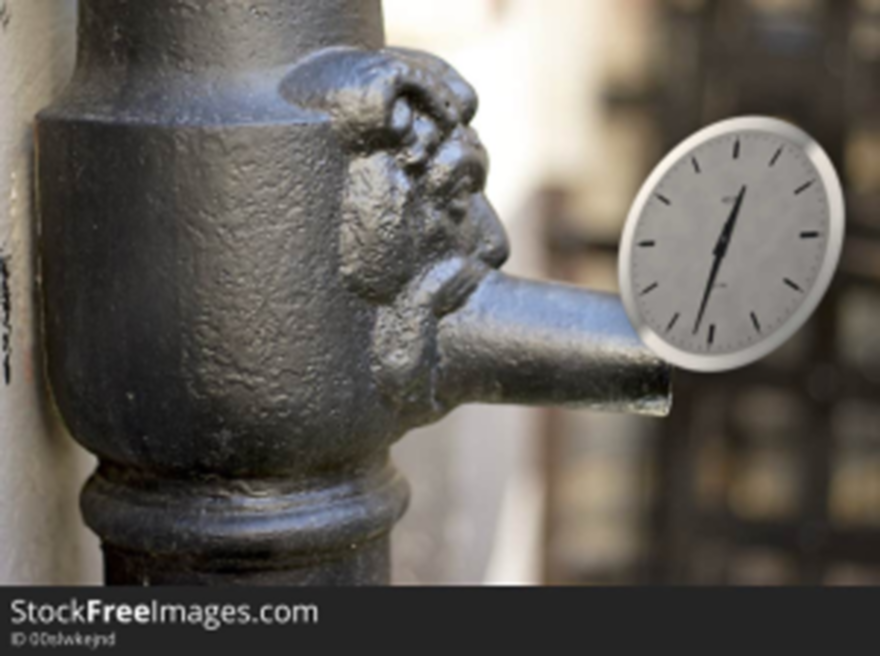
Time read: 12:32
